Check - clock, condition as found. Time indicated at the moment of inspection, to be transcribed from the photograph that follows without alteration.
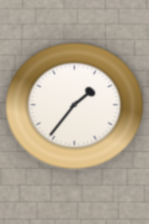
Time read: 1:36
